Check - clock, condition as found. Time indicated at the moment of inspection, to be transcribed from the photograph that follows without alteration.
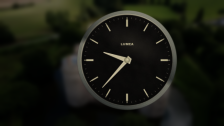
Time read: 9:37
